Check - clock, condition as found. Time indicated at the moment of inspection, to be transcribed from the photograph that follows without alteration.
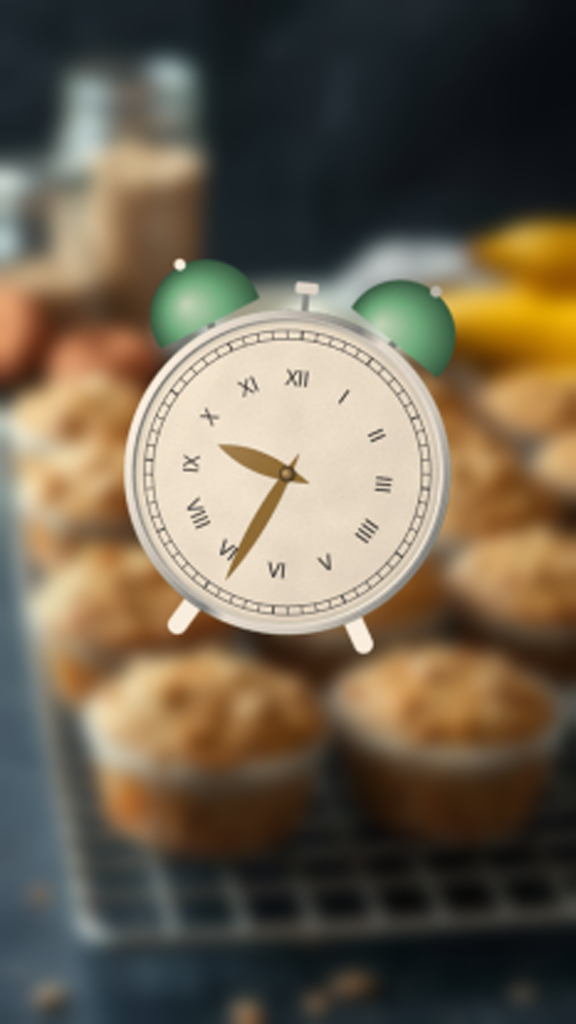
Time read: 9:34
